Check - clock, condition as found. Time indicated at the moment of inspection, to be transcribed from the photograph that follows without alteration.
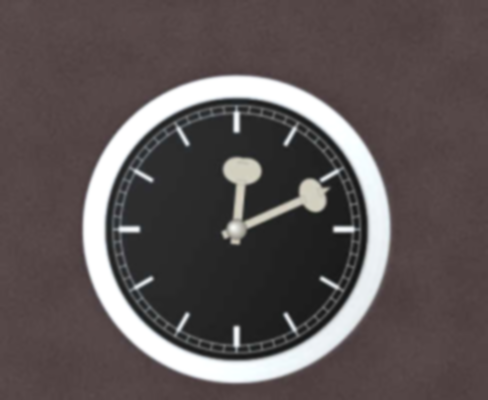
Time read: 12:11
